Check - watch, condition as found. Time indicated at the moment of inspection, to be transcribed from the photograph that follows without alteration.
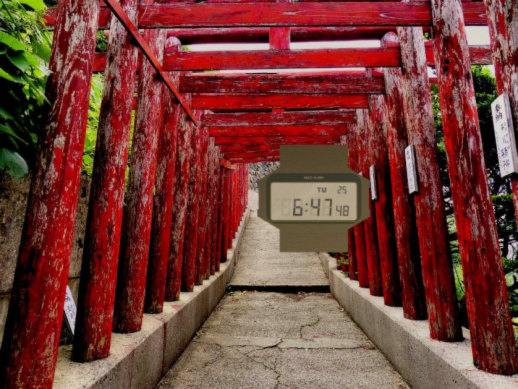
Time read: 6:47:48
